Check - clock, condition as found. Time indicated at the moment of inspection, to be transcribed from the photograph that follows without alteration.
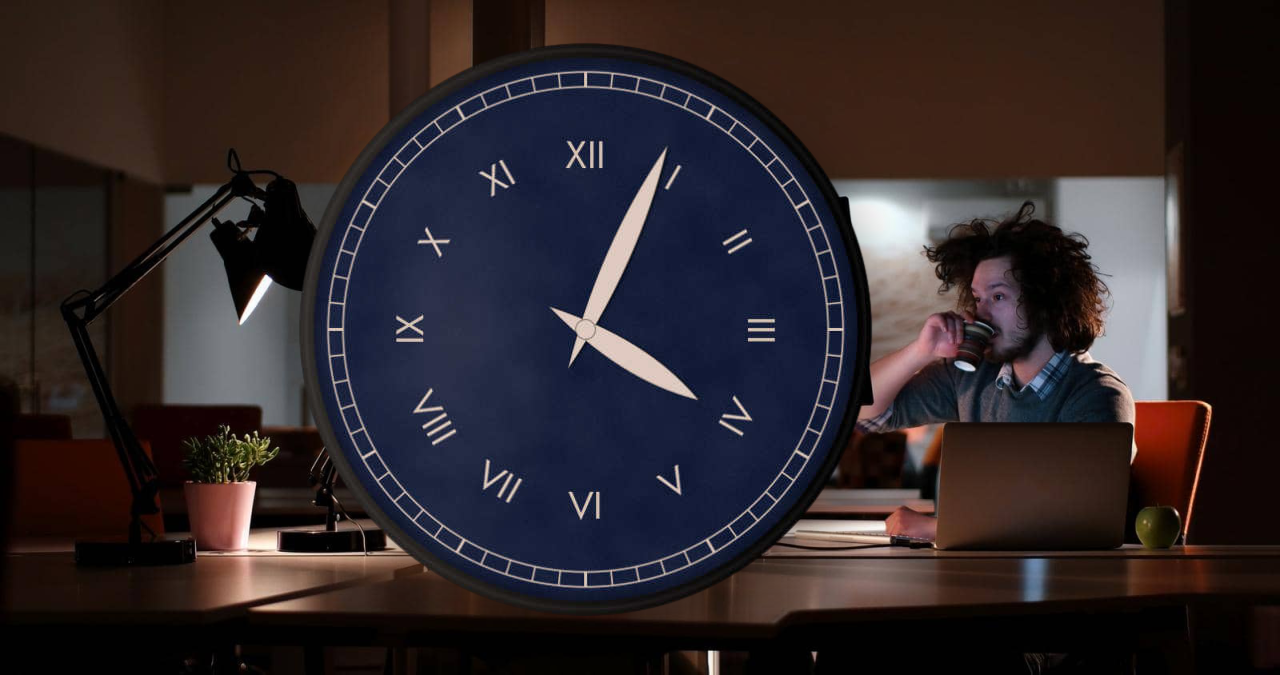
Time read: 4:04
